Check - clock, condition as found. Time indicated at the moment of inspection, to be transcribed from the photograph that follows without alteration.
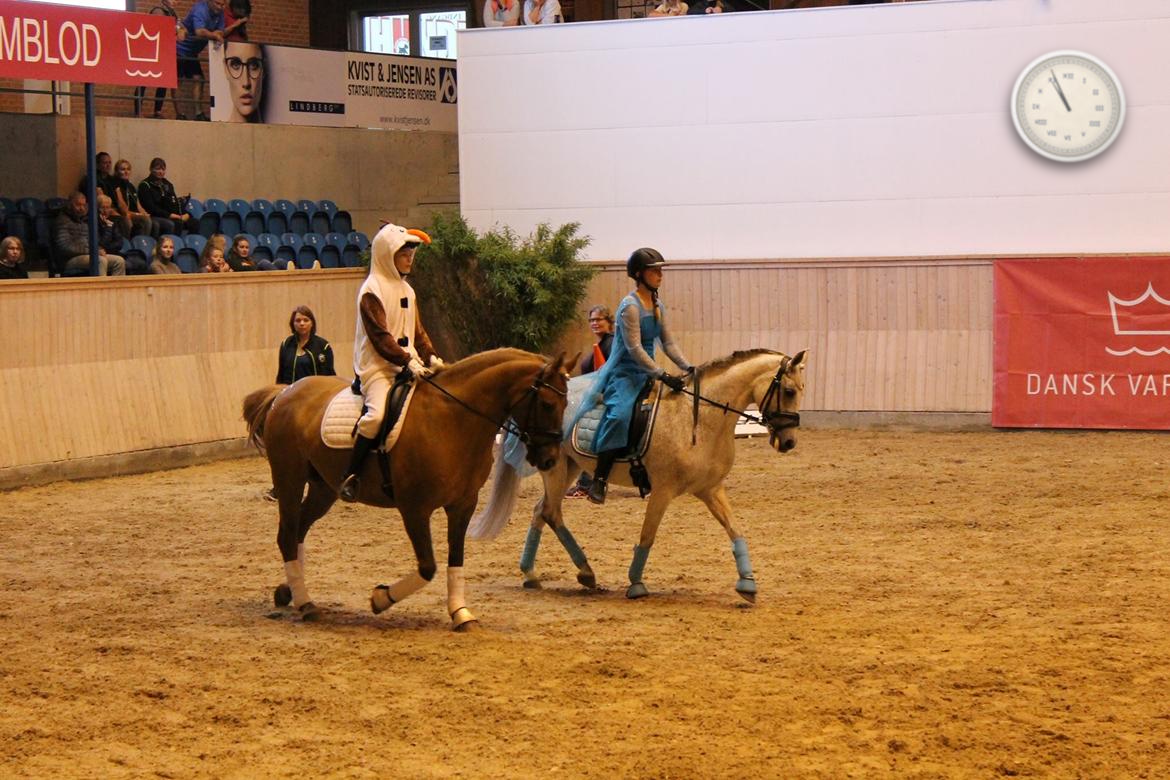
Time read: 10:56
